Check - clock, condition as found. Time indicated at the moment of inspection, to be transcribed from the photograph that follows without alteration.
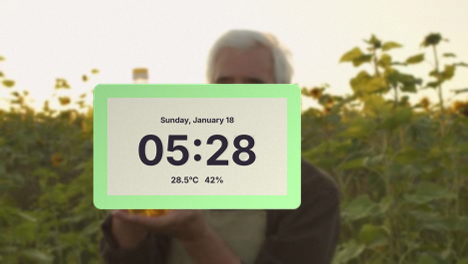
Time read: 5:28
